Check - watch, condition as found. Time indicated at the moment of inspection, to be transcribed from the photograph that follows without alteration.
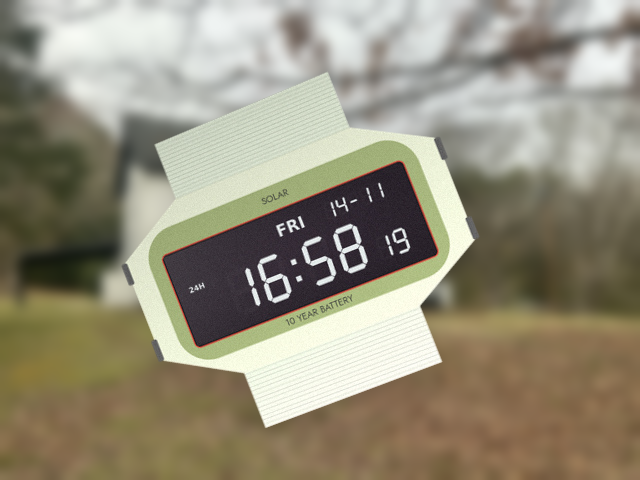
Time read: 16:58:19
